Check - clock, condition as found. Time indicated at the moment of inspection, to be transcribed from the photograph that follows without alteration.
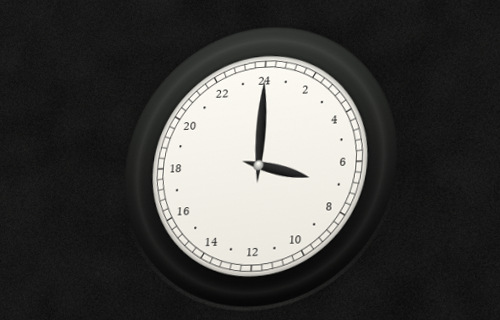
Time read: 7:00
